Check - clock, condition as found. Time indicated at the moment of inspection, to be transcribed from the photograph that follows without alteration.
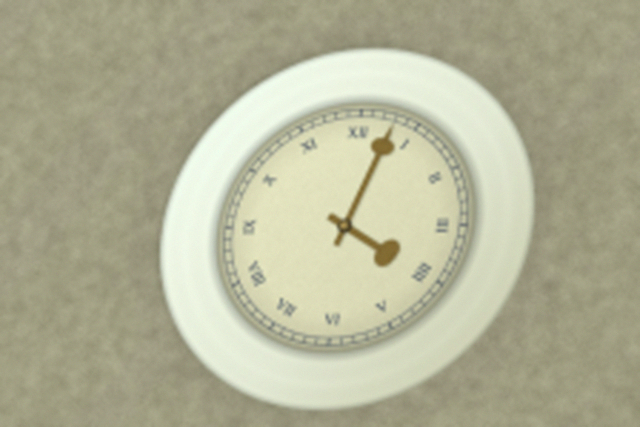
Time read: 4:03
